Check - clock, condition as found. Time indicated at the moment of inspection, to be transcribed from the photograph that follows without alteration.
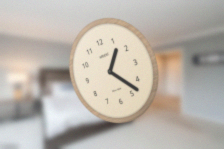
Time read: 1:23
